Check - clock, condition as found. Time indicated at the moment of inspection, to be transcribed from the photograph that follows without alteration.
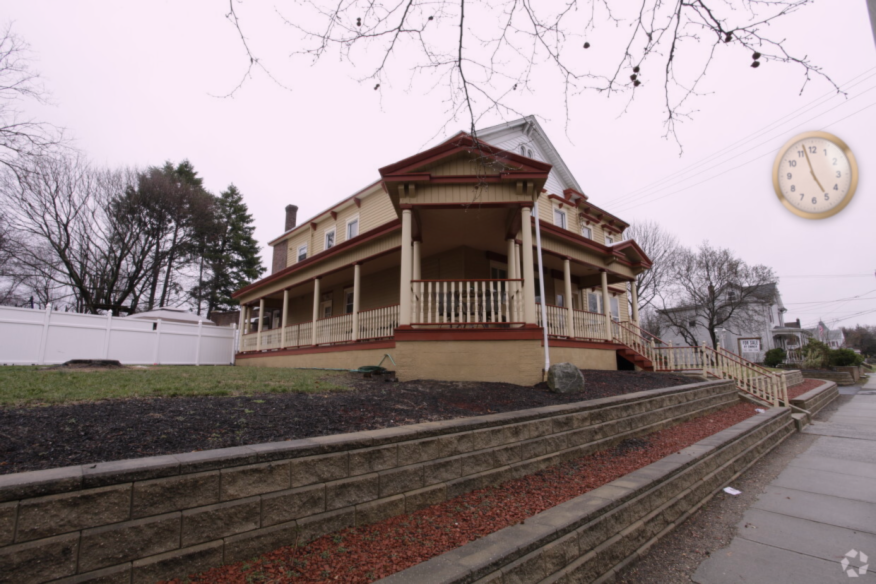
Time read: 4:57
